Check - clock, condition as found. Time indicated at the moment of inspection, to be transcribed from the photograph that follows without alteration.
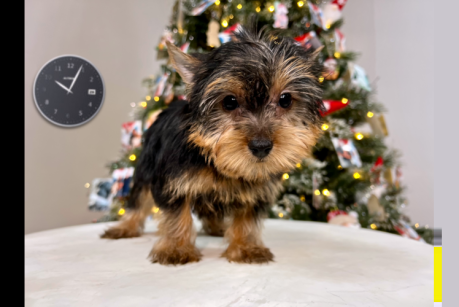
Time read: 10:04
